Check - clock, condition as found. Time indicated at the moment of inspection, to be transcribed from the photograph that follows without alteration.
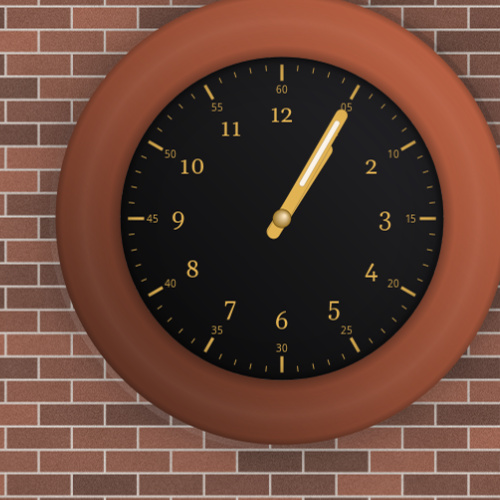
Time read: 1:05
